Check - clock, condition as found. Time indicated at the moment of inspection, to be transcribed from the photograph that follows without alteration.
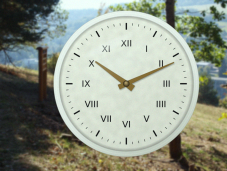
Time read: 10:11
